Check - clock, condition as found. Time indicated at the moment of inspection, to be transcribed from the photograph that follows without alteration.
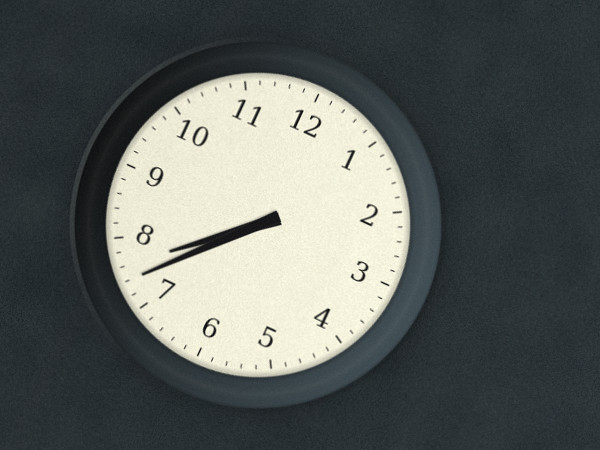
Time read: 7:37
